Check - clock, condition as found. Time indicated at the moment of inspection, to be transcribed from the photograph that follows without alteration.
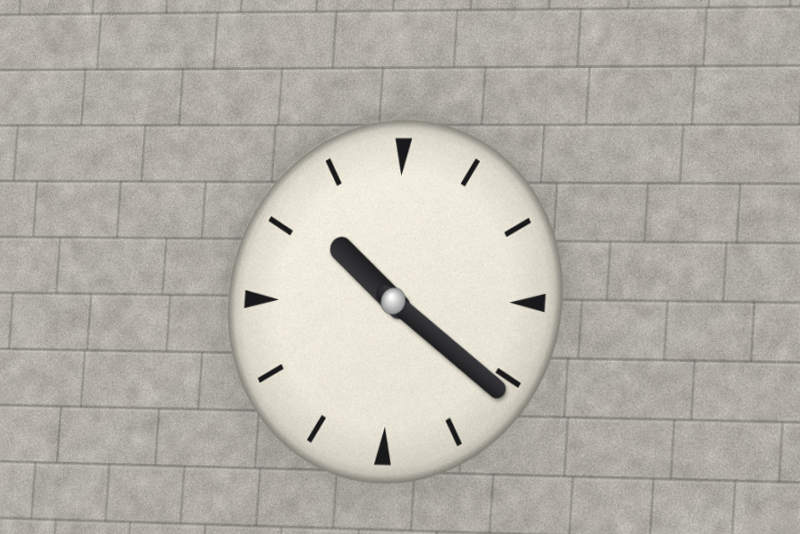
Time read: 10:21
